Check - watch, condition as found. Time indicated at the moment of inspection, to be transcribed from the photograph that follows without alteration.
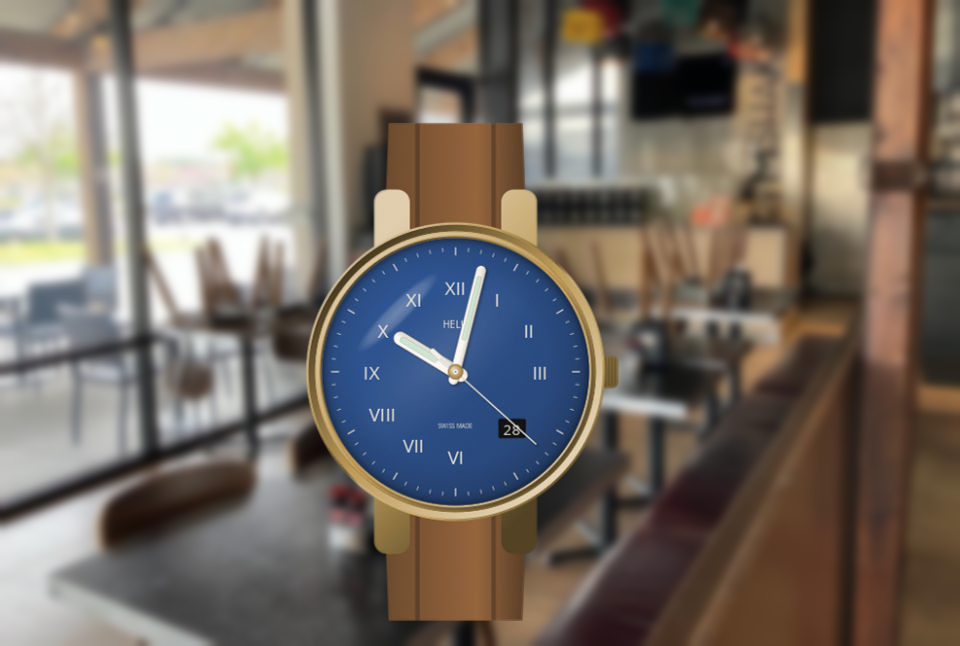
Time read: 10:02:22
